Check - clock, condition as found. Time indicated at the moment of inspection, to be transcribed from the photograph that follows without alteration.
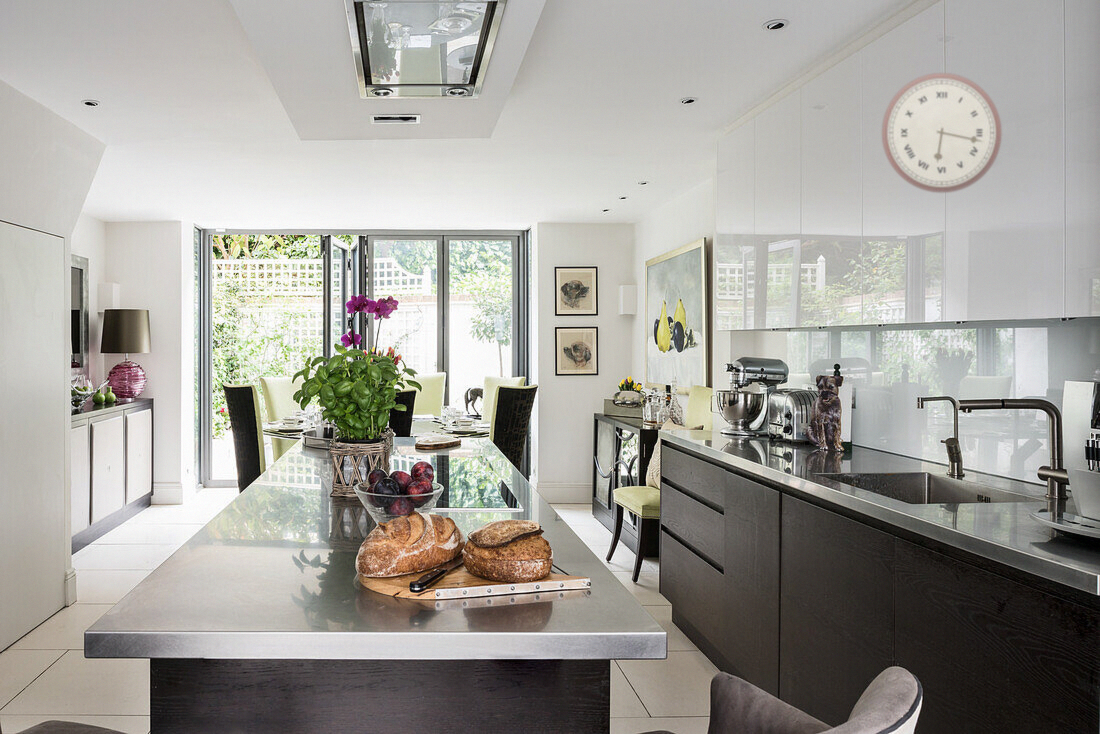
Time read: 6:17
